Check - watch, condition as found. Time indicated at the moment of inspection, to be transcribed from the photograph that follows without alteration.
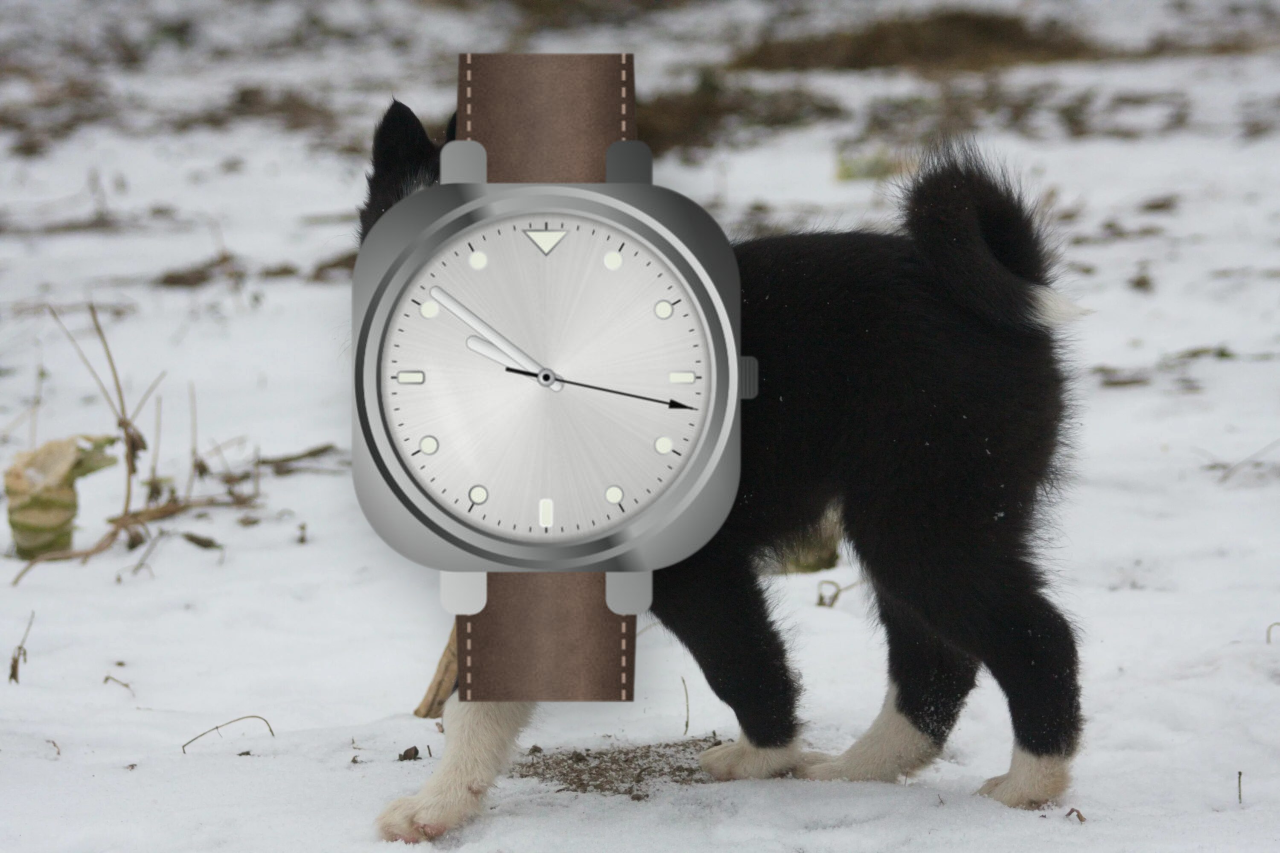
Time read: 9:51:17
